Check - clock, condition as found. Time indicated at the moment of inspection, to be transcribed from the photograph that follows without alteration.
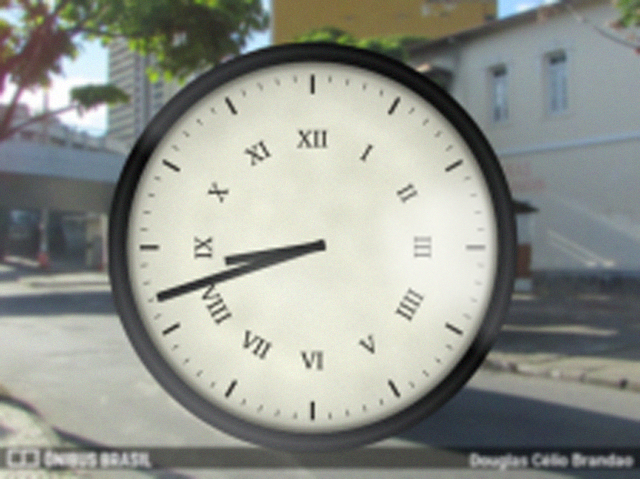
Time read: 8:42
